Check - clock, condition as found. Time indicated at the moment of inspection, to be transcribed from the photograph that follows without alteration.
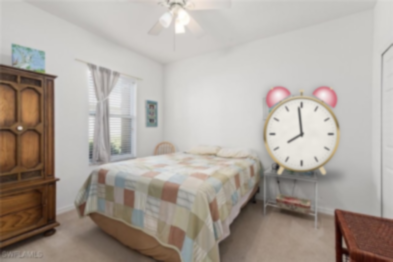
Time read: 7:59
